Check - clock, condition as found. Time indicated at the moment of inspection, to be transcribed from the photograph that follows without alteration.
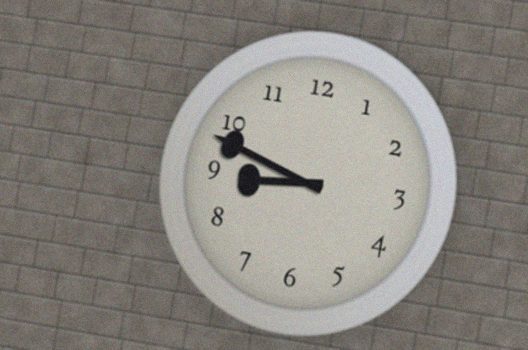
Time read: 8:48
